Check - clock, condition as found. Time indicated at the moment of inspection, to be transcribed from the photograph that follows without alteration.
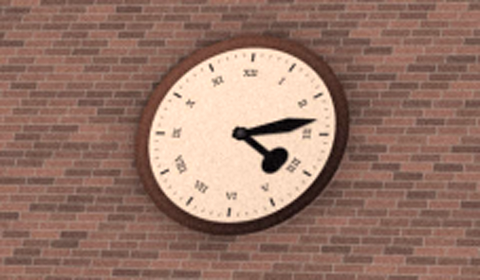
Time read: 4:13
